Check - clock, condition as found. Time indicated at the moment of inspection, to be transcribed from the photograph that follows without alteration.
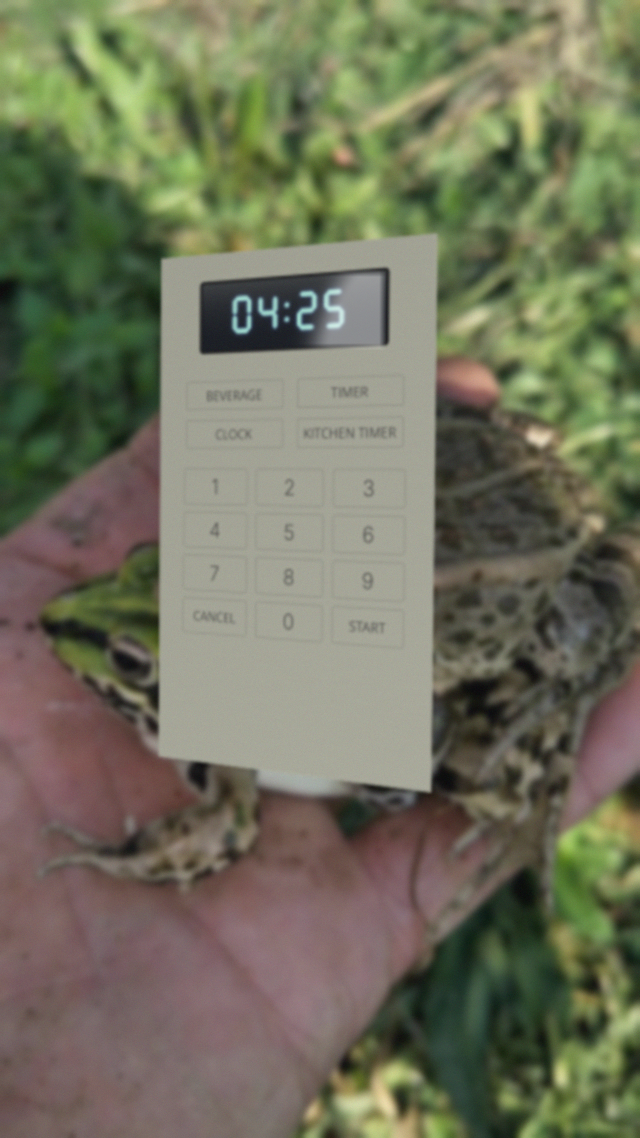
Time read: 4:25
